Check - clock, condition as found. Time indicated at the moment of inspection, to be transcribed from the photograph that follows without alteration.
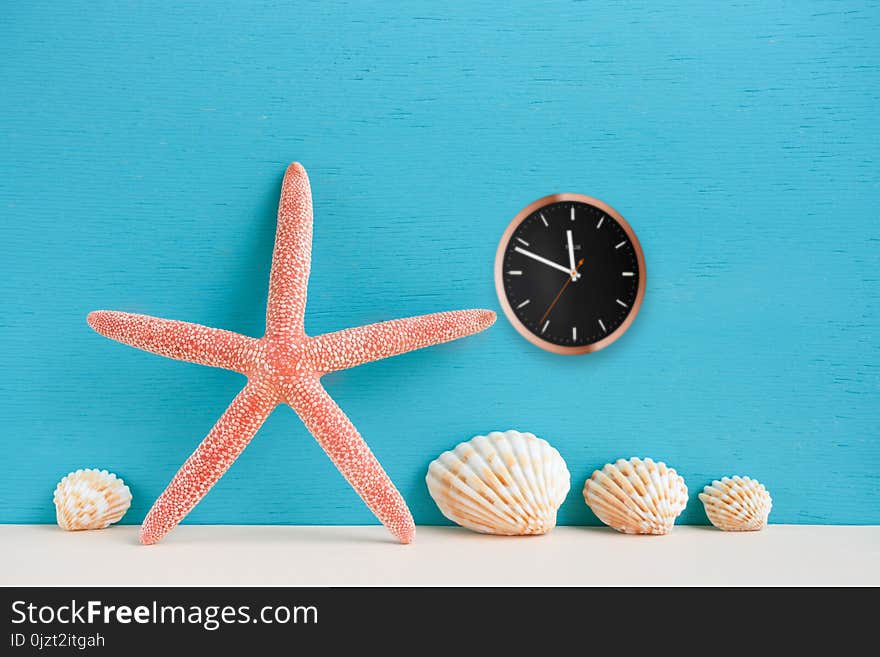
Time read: 11:48:36
